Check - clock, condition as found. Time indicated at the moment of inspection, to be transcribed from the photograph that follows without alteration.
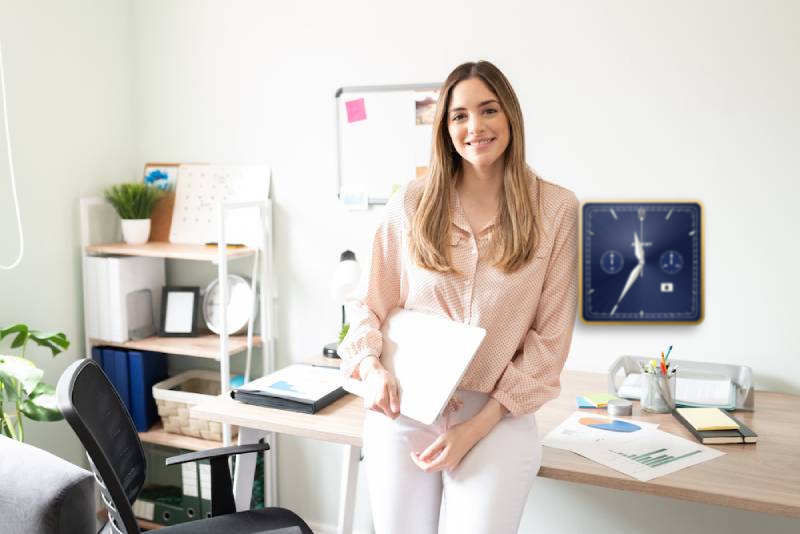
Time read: 11:35
